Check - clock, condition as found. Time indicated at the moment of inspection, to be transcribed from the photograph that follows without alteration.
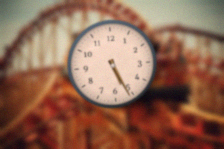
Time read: 5:26
